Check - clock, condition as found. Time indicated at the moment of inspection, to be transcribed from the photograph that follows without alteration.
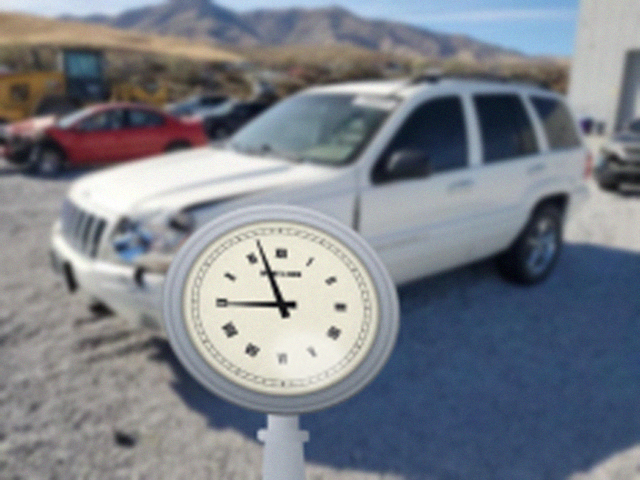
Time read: 8:57
